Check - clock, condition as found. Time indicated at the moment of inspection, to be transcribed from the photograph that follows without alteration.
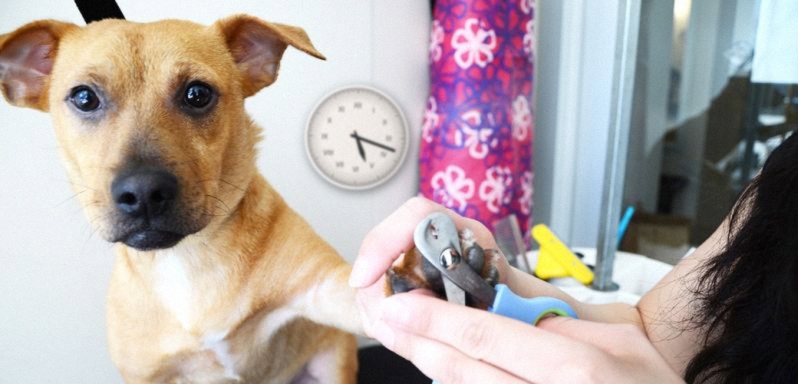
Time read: 5:18
